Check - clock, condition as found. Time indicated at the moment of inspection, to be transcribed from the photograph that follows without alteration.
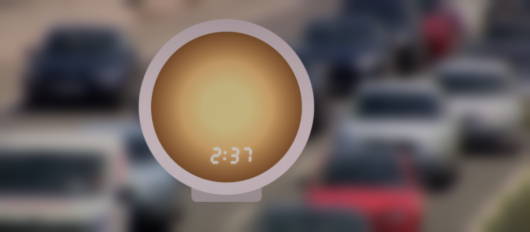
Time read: 2:37
